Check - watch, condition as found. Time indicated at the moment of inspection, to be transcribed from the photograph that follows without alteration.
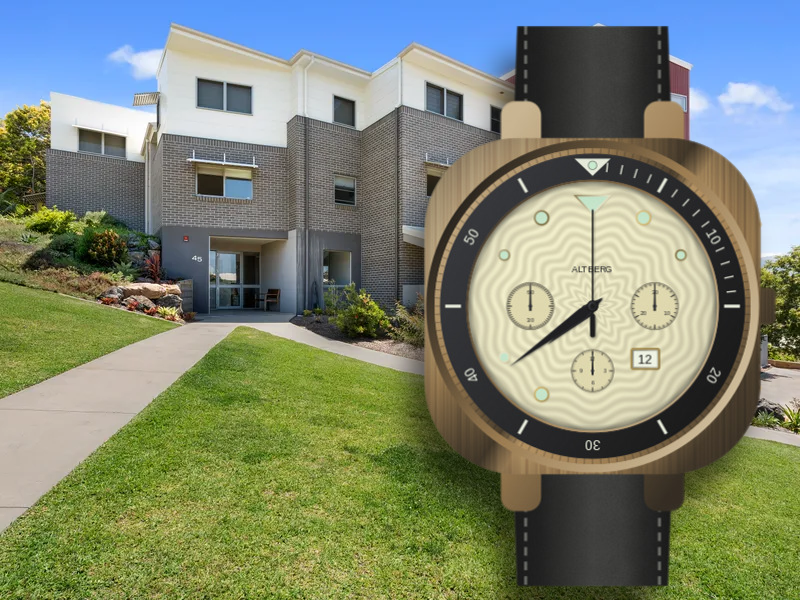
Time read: 7:39
